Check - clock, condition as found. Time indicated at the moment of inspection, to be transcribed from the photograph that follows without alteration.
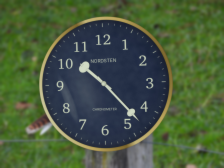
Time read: 10:23
